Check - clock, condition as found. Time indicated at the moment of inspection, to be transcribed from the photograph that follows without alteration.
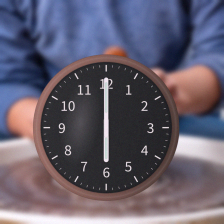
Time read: 6:00
